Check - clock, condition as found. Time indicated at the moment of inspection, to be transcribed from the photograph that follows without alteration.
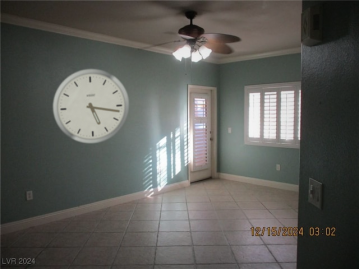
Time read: 5:17
